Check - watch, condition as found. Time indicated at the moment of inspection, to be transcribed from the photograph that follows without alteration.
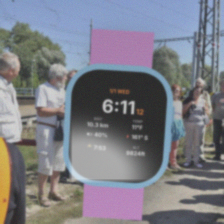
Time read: 6:11
